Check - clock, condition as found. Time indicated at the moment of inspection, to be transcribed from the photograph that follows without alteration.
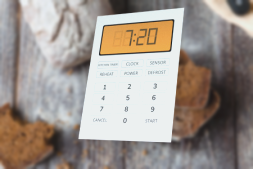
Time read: 7:20
